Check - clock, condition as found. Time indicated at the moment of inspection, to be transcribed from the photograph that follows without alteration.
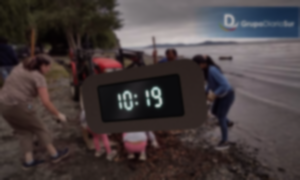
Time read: 10:19
